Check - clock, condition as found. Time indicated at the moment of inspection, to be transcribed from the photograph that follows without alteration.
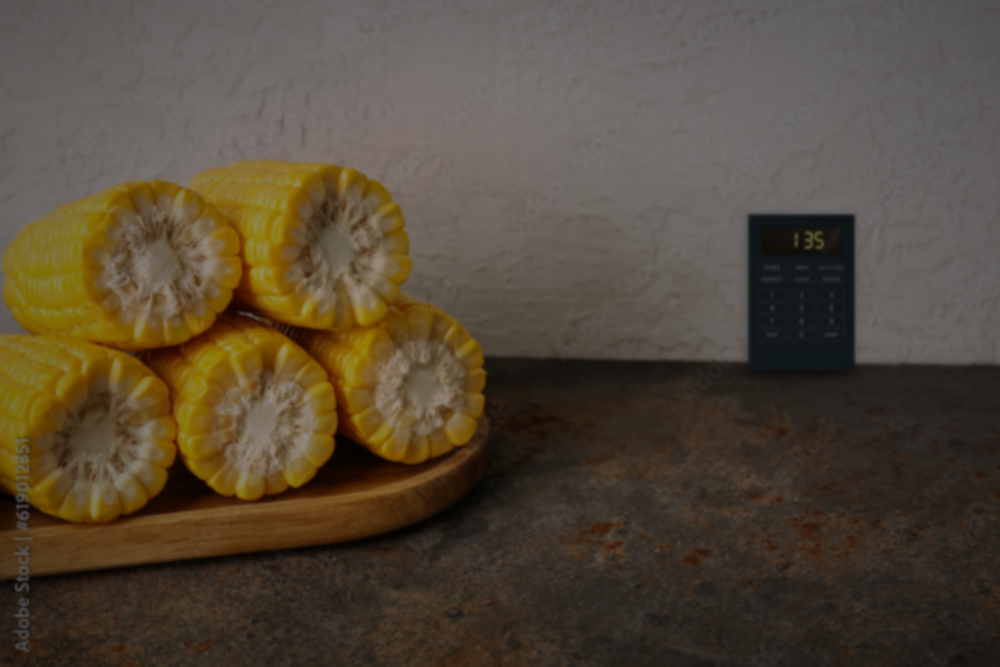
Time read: 1:35
